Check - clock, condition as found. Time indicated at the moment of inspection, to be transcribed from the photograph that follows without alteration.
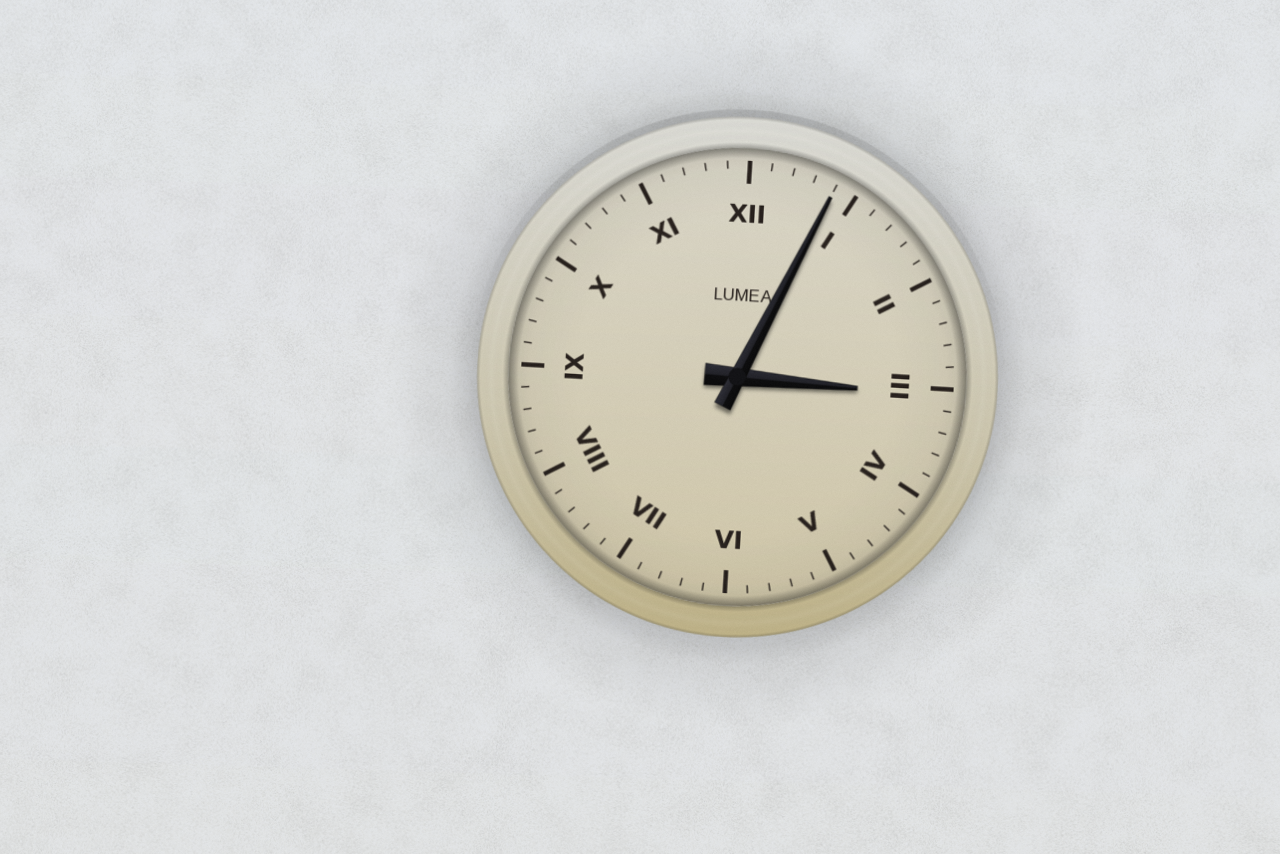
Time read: 3:04
